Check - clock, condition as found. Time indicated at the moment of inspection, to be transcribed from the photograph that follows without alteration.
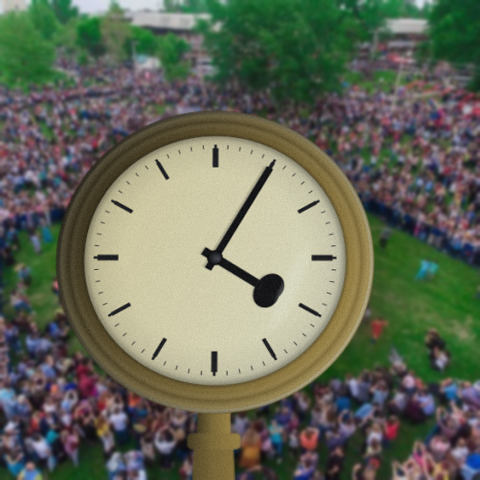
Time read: 4:05
